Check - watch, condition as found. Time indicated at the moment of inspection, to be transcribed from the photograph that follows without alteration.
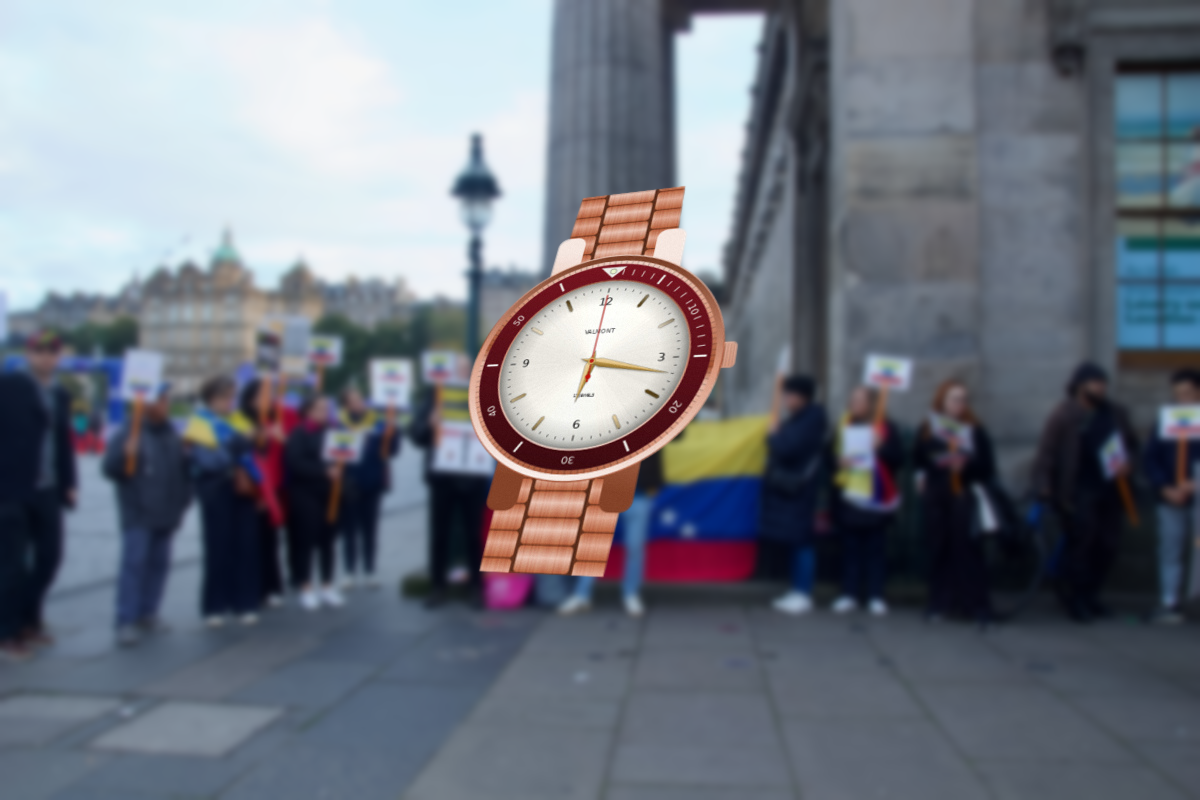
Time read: 6:17:00
